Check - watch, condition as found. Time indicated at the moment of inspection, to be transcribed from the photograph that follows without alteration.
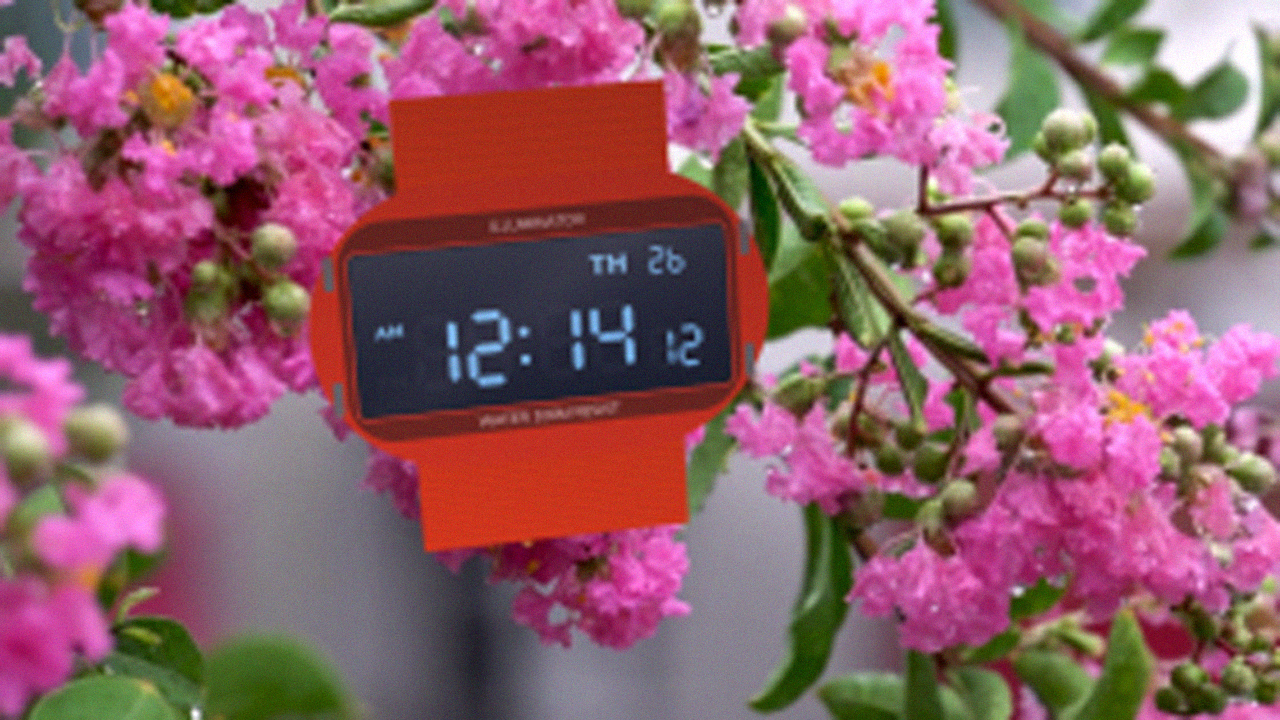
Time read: 12:14:12
